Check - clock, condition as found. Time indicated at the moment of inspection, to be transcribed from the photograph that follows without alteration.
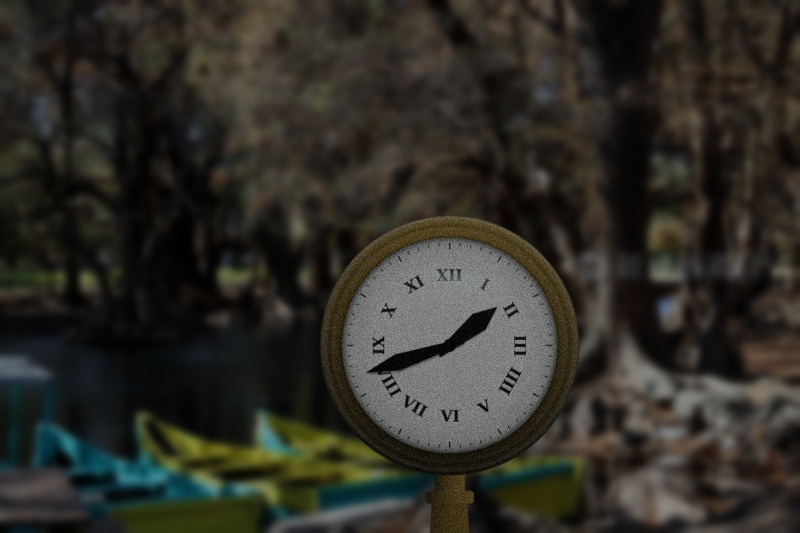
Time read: 1:42
